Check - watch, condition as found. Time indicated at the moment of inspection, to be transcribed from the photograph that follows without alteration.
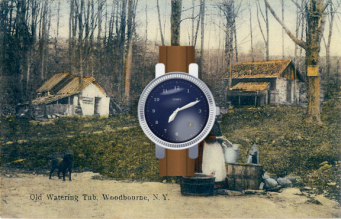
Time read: 7:11
